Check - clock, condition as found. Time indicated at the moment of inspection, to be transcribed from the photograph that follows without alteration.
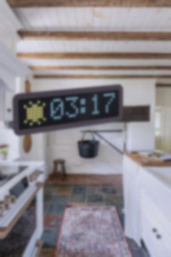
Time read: 3:17
